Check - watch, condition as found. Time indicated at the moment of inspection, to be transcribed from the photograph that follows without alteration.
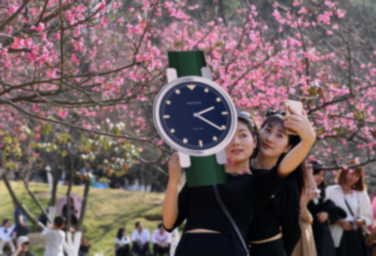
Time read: 2:21
